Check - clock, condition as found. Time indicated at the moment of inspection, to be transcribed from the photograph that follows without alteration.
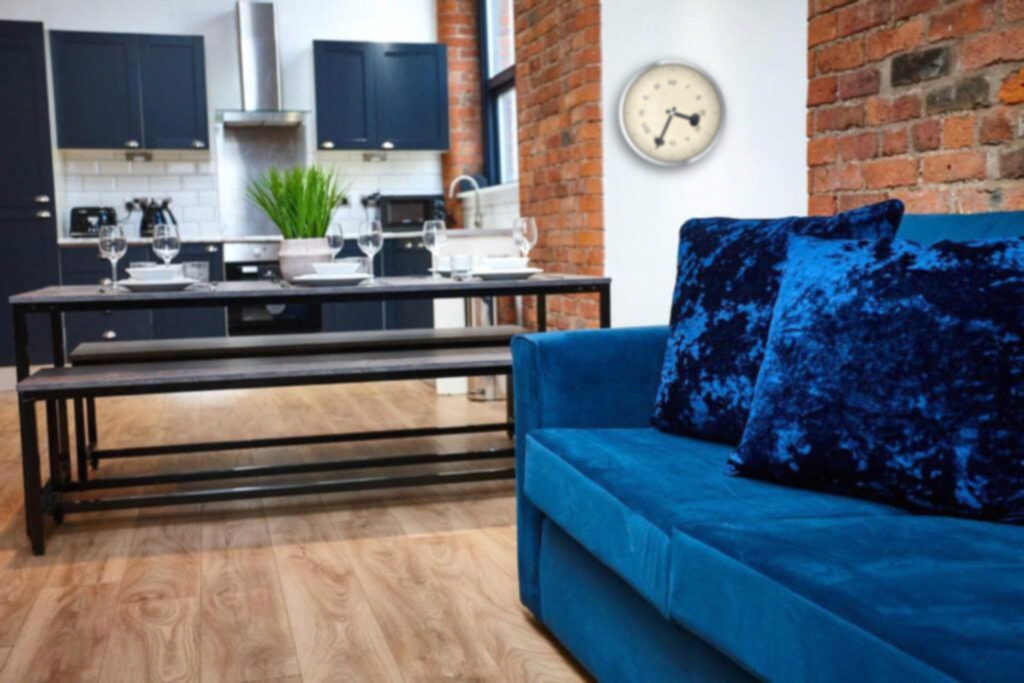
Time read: 3:34
